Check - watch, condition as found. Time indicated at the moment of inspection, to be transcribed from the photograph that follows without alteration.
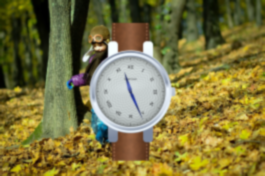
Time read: 11:26
